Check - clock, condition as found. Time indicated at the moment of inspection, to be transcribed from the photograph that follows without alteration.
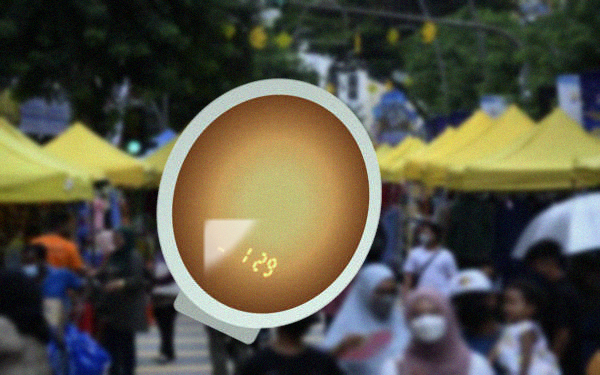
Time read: 1:29
